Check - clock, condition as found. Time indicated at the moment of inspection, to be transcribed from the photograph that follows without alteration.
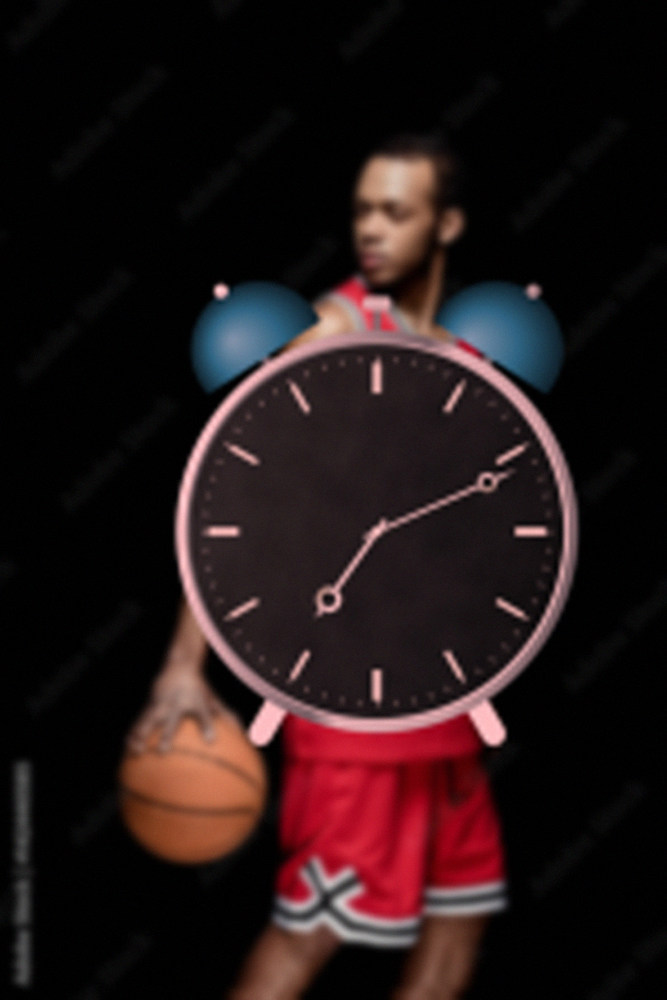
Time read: 7:11
